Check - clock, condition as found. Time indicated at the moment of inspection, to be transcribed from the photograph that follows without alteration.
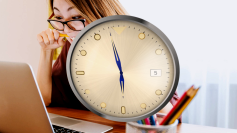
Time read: 5:58
